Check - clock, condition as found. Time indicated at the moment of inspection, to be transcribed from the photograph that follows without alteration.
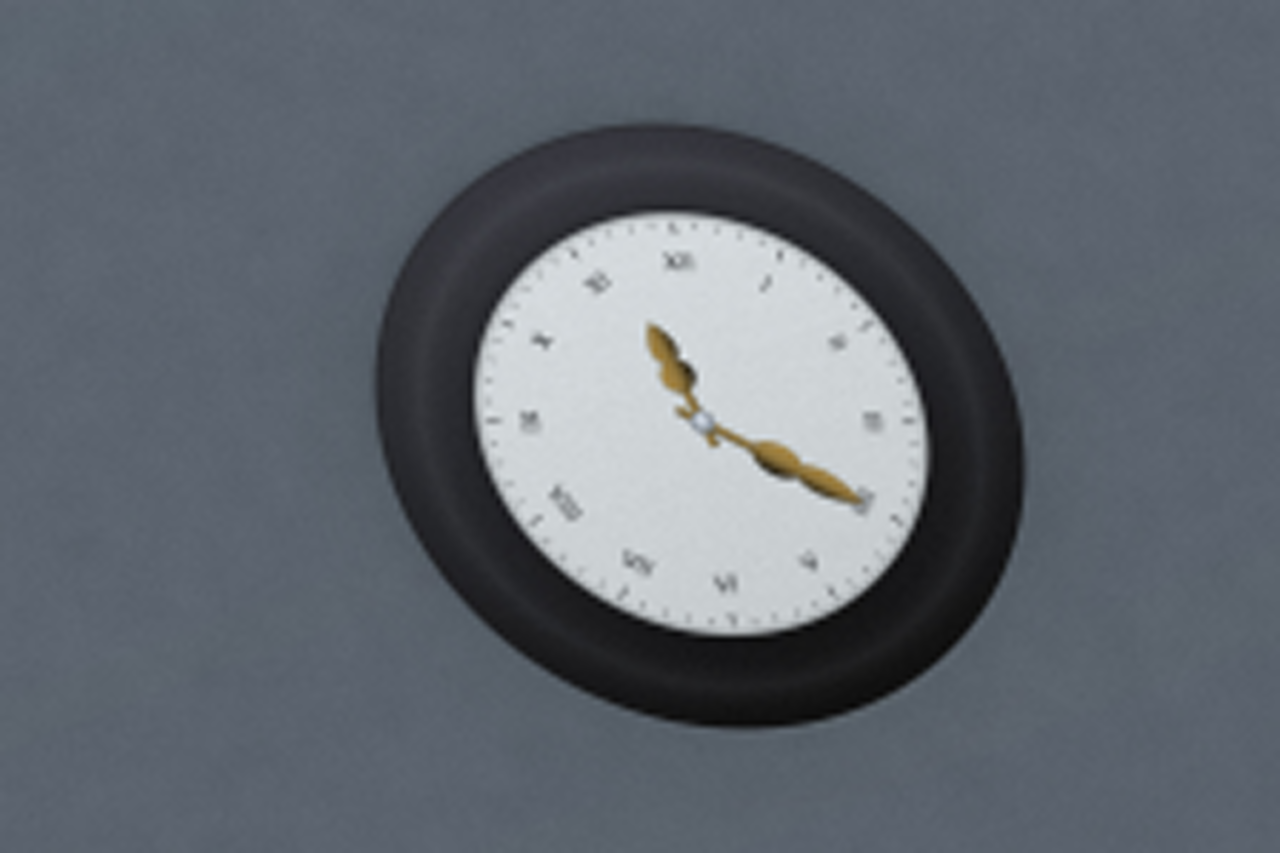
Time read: 11:20
